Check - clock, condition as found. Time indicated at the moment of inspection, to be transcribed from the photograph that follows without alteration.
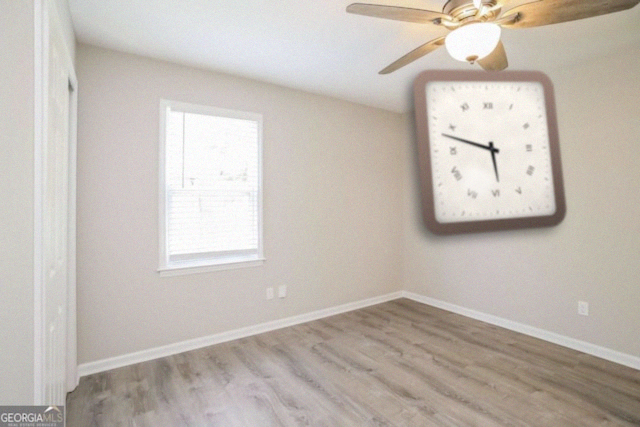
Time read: 5:48
